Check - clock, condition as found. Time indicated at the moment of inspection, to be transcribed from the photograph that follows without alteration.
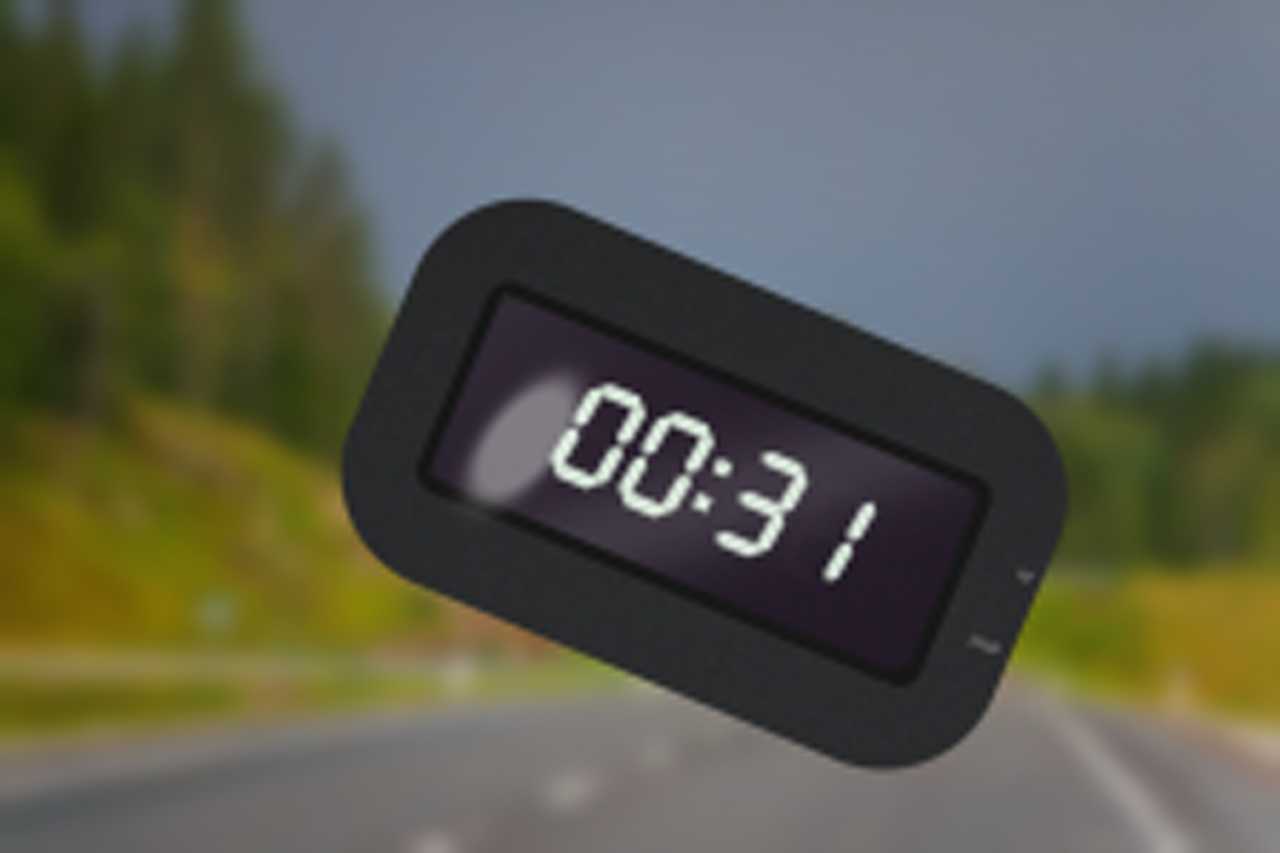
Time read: 0:31
